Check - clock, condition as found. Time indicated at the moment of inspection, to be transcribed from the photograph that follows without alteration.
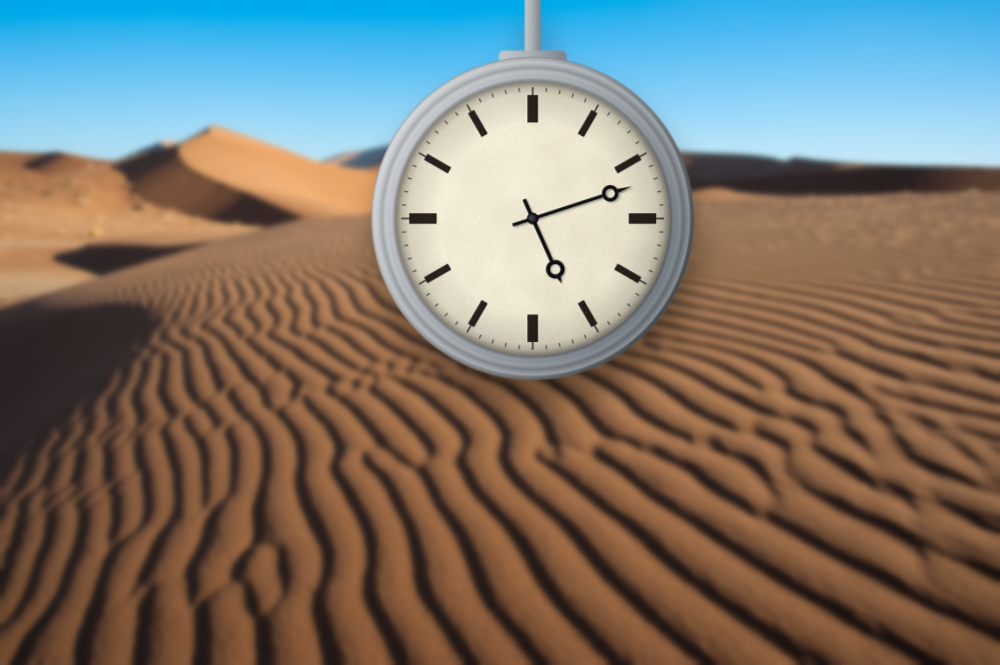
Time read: 5:12
